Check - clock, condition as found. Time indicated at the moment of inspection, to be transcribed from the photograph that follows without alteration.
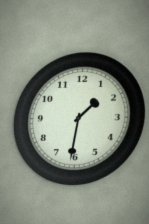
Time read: 1:31
